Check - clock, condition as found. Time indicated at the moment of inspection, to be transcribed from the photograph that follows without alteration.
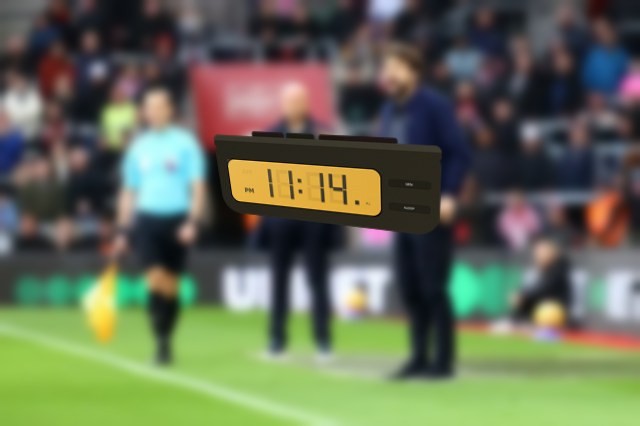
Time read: 11:14
